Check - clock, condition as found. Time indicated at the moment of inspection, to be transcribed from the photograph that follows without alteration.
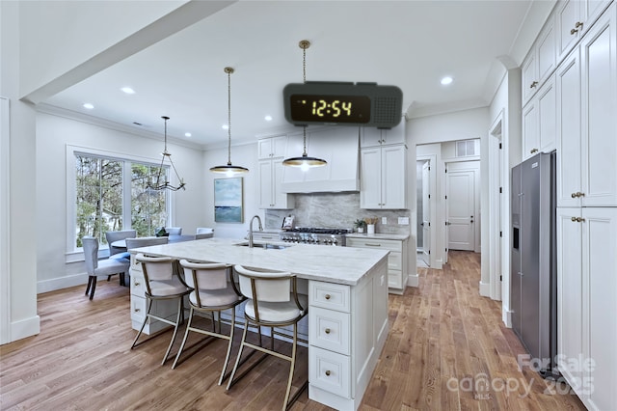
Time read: 12:54
